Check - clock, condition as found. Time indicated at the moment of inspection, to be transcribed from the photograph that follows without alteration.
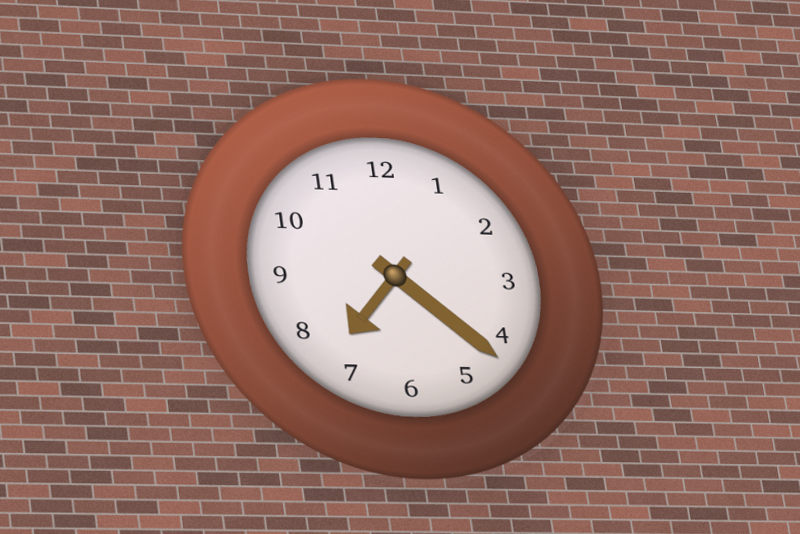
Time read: 7:22
